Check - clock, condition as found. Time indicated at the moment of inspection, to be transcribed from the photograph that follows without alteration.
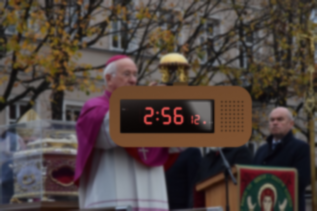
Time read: 2:56
